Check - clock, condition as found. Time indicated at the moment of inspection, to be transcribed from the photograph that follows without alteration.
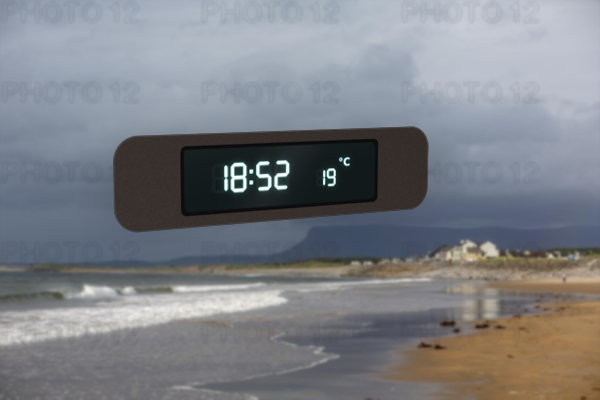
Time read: 18:52
